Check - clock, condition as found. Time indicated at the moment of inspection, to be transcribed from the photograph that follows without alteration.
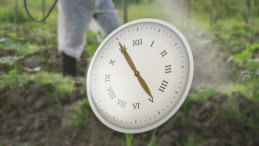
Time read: 4:55
